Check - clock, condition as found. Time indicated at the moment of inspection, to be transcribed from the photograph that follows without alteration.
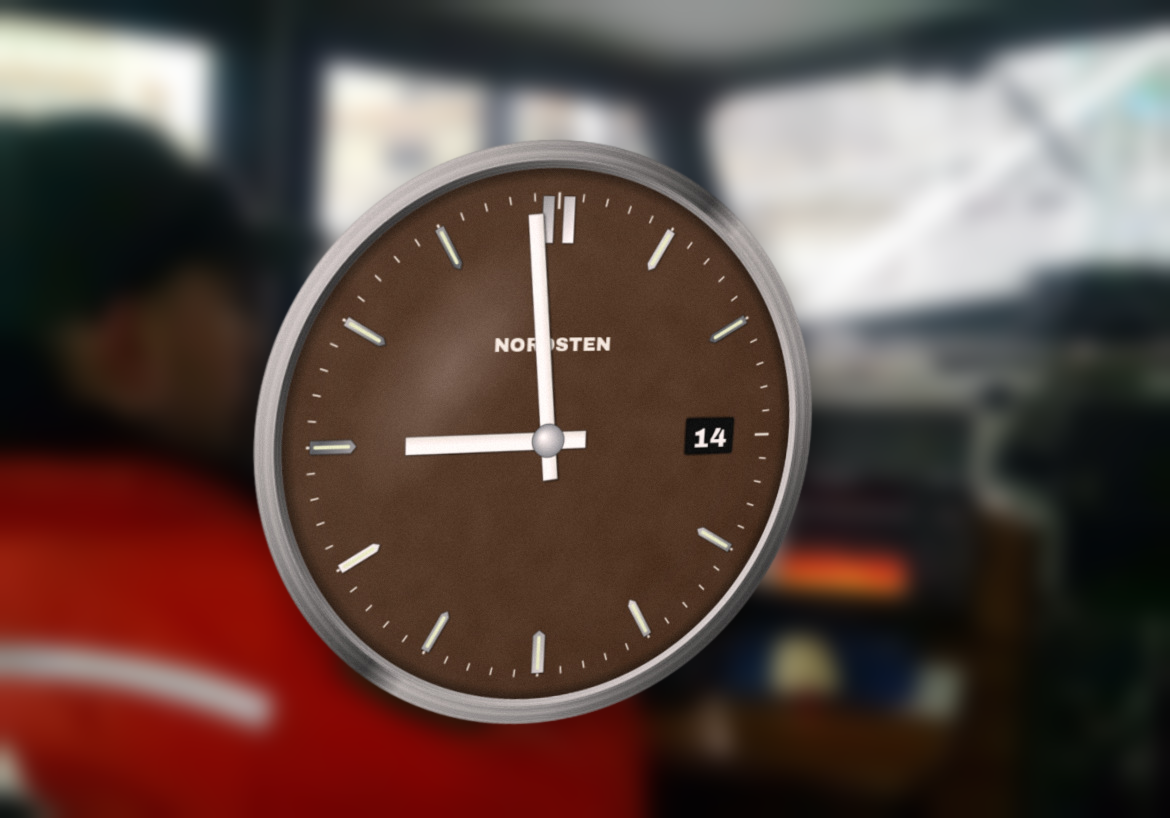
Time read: 8:59
